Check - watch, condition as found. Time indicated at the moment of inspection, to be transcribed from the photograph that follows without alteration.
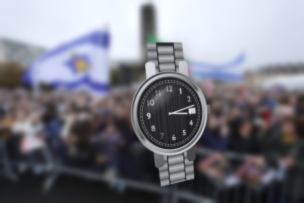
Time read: 3:13
